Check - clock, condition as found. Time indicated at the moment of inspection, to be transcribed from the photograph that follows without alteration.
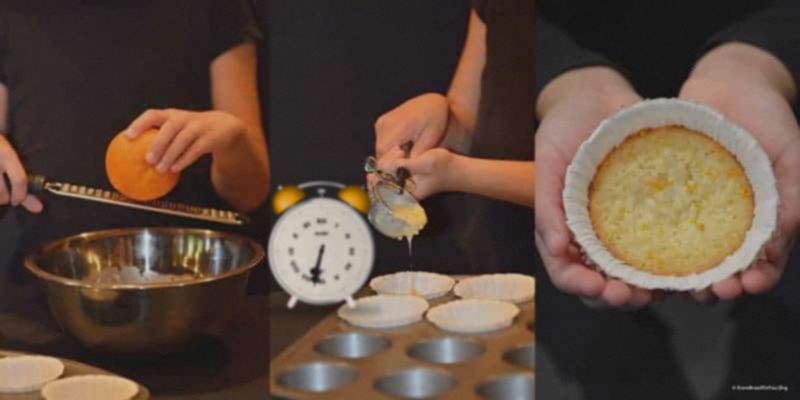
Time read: 6:32
